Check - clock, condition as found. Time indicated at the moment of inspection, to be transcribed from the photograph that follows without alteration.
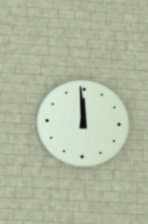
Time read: 11:59
